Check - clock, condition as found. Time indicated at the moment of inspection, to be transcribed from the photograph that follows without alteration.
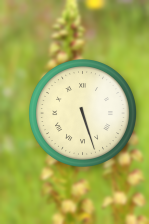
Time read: 5:27
